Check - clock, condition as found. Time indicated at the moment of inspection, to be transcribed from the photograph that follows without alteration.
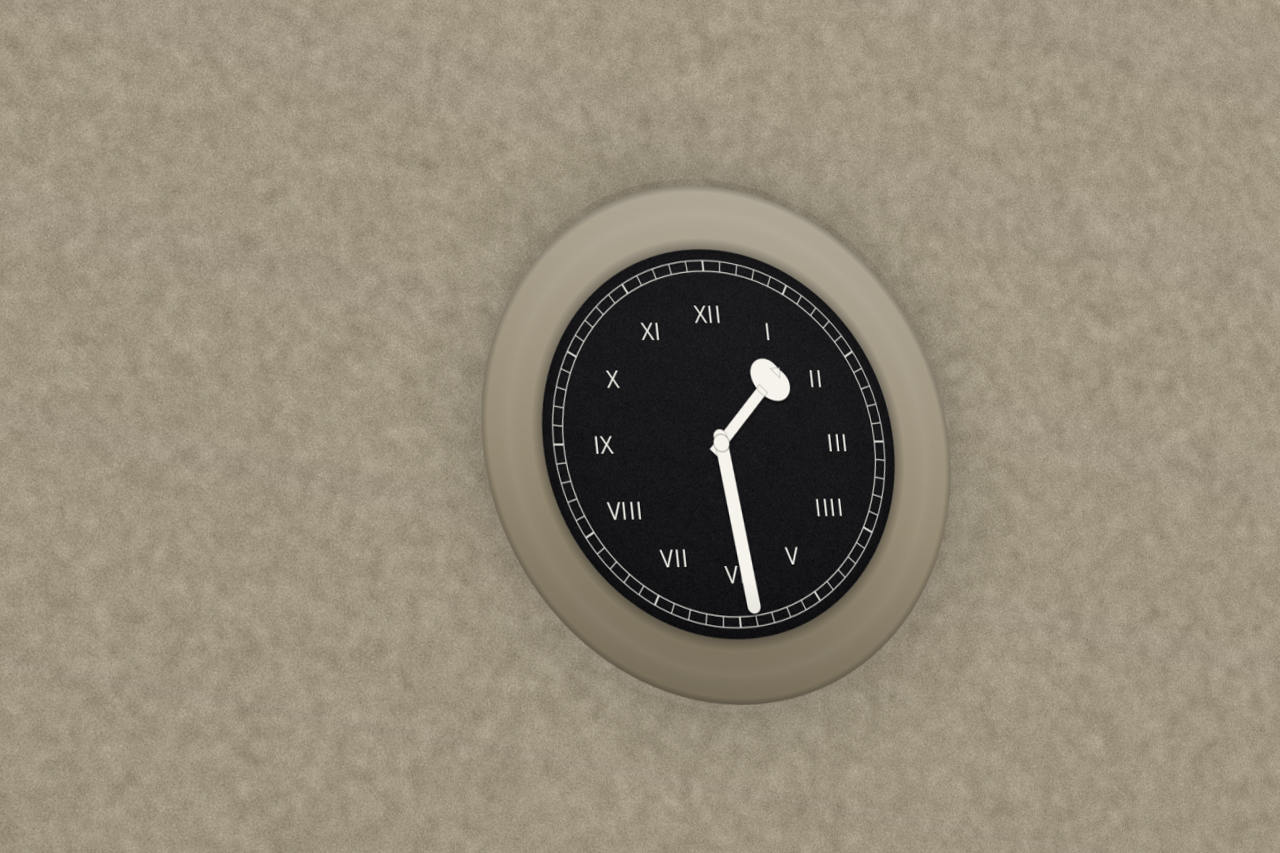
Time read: 1:29
